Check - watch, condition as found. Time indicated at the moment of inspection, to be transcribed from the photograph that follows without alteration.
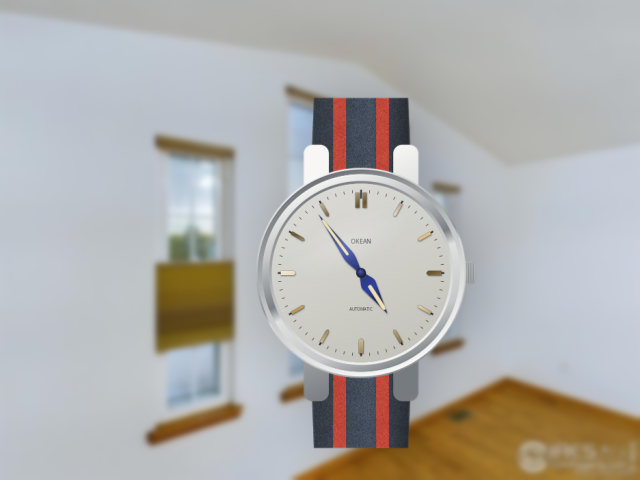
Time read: 4:54
